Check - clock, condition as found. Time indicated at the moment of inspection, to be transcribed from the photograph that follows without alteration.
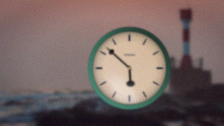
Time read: 5:52
